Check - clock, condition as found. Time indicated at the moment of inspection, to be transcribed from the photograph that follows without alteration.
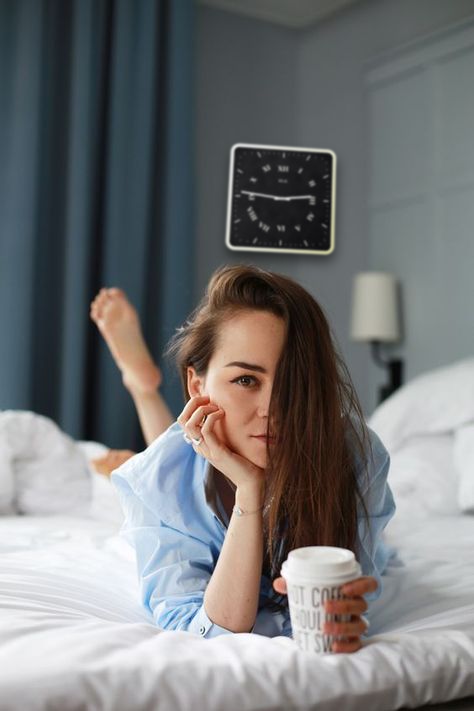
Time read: 2:46
